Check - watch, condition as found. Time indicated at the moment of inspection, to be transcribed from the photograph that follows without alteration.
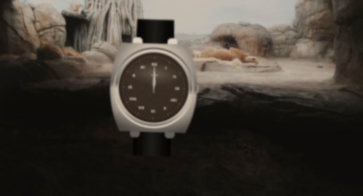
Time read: 12:00
